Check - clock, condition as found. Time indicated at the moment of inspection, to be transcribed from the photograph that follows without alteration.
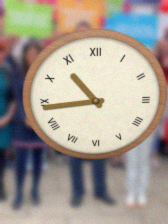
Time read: 10:44
